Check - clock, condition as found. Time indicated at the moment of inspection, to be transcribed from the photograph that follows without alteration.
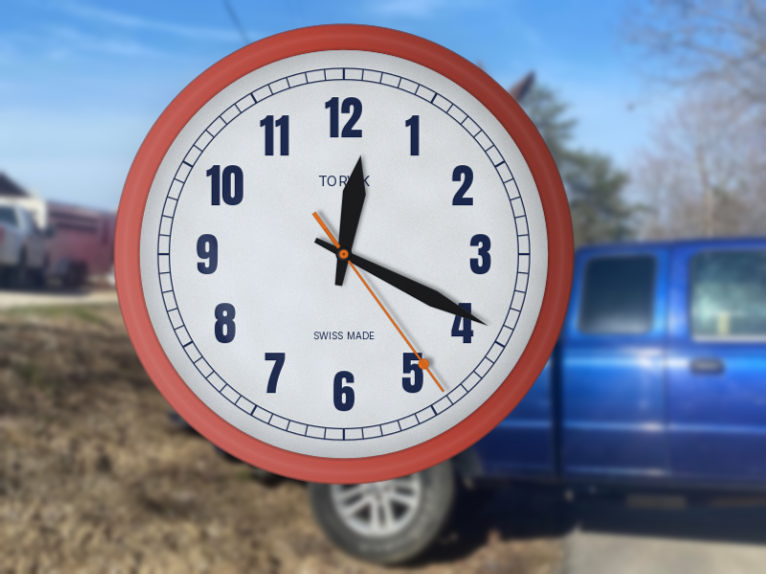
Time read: 12:19:24
